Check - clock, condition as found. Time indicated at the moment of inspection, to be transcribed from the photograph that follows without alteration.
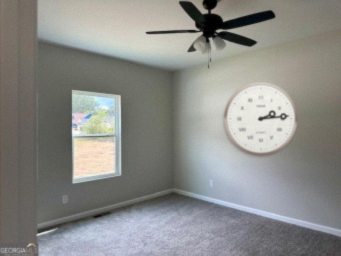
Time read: 2:14
